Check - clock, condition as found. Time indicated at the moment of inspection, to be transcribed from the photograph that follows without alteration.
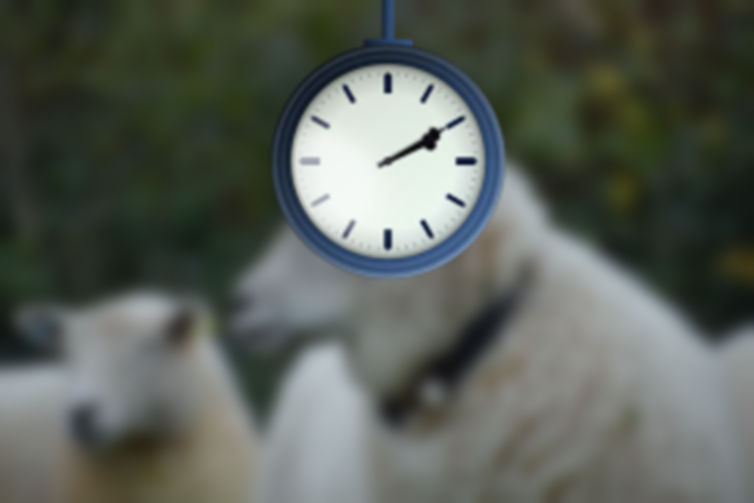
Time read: 2:10
